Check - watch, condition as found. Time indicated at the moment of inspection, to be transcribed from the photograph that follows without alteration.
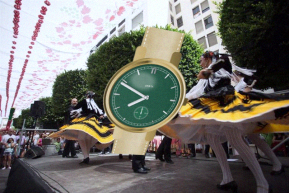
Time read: 7:49
